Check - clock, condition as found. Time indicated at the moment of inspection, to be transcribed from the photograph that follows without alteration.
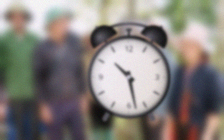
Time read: 10:28
